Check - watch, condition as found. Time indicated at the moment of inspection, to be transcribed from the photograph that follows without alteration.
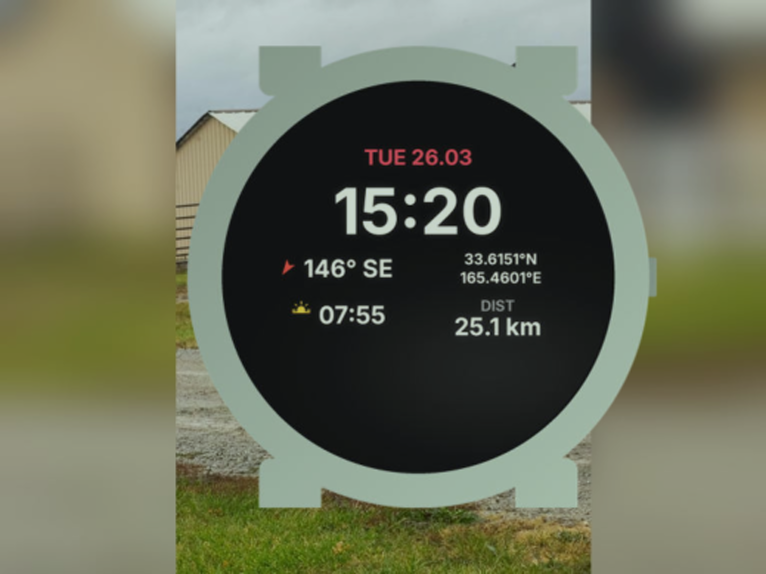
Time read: 15:20
